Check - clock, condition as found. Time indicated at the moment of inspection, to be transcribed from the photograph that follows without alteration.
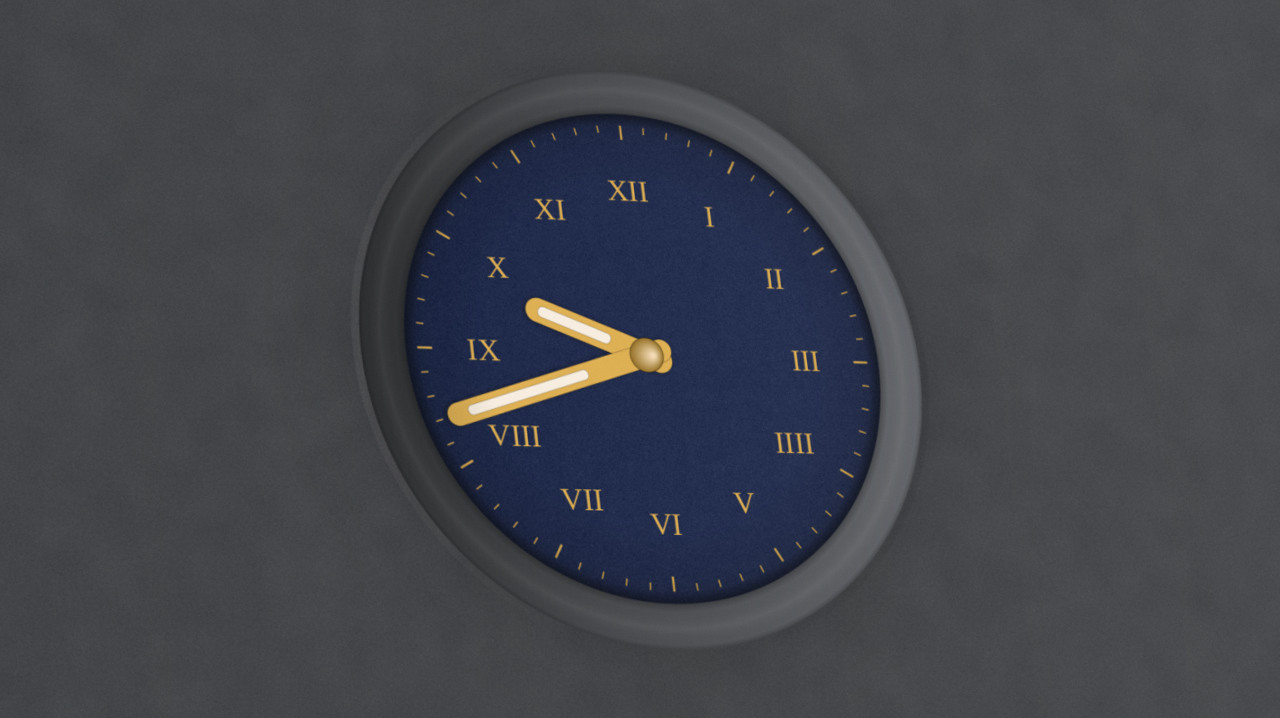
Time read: 9:42
